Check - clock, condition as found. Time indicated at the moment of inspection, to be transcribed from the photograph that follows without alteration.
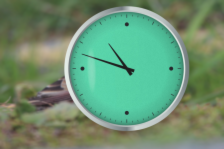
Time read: 10:48
